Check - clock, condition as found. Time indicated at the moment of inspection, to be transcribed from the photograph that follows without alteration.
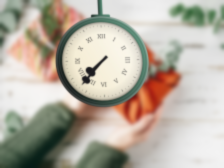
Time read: 7:37
